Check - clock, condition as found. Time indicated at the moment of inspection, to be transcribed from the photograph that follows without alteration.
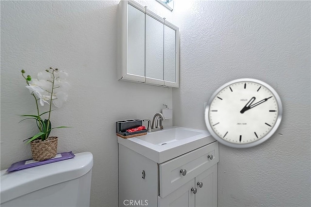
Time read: 1:10
